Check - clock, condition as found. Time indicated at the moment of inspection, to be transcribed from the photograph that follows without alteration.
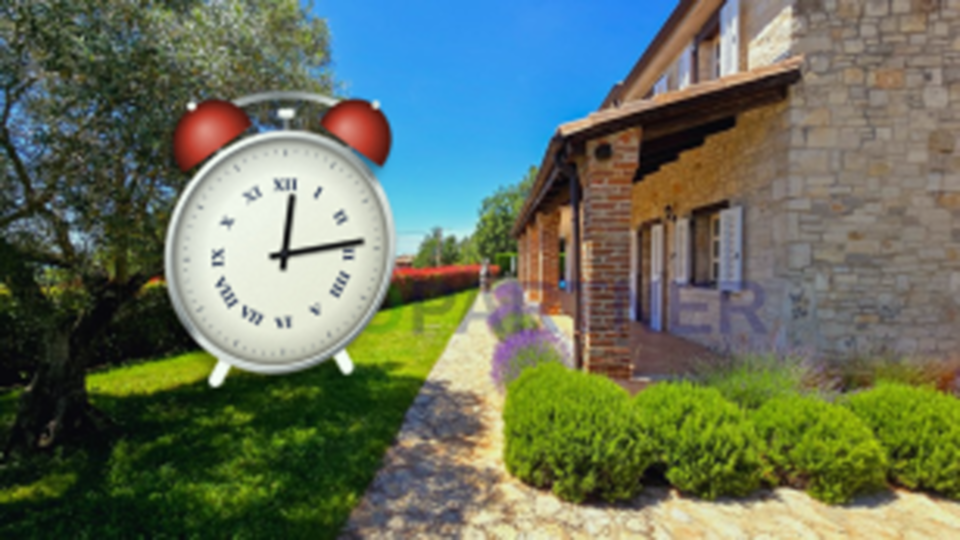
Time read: 12:14
